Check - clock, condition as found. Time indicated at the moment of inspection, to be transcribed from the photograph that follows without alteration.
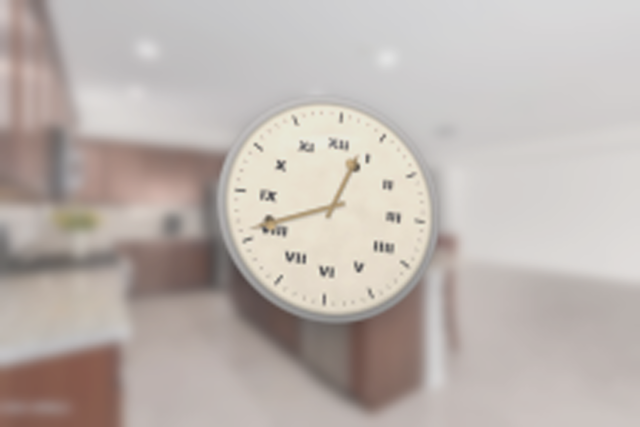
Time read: 12:41
